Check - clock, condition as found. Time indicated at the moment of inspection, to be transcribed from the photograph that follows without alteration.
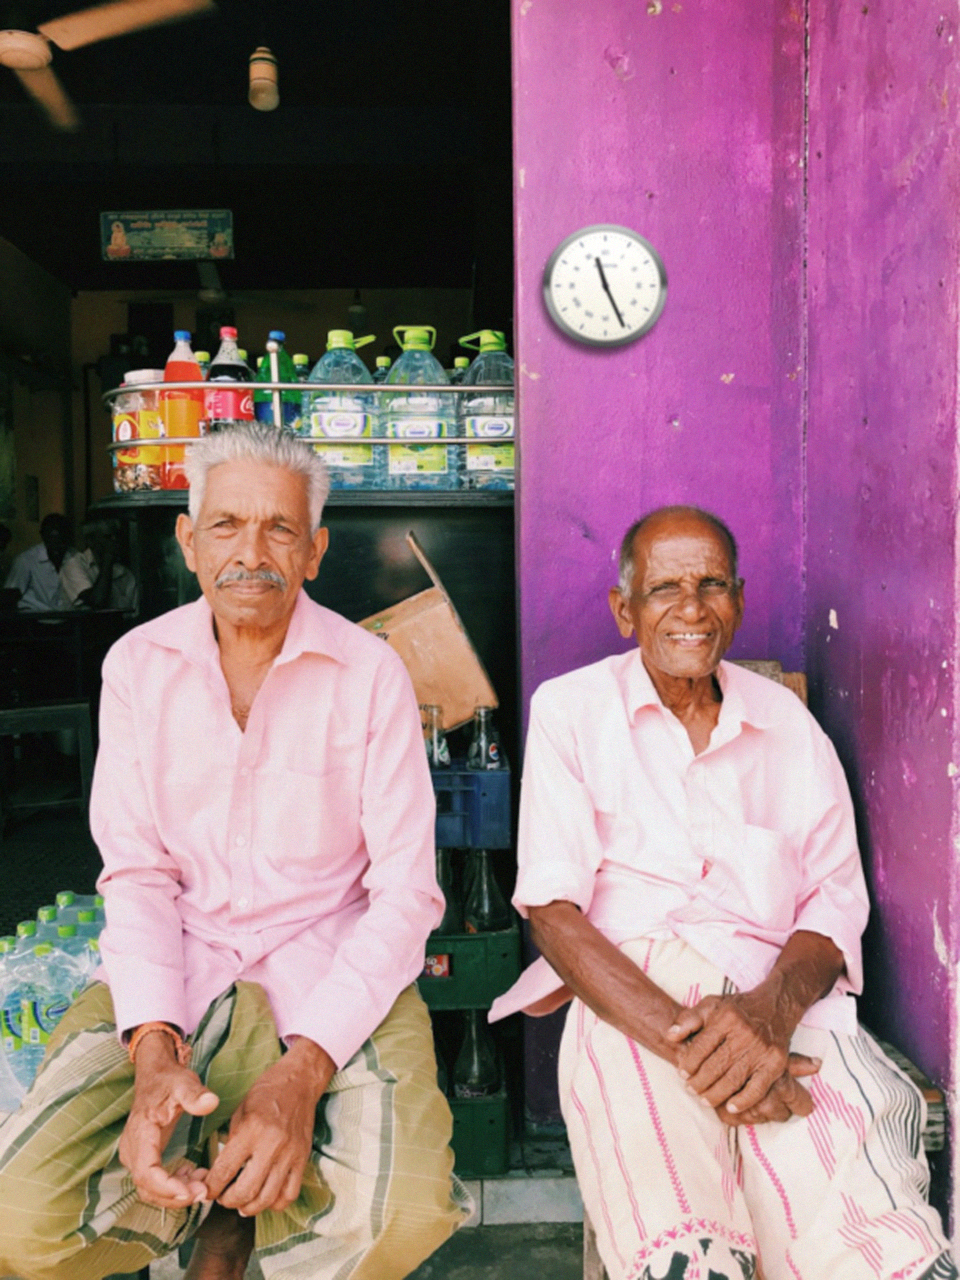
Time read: 11:26
